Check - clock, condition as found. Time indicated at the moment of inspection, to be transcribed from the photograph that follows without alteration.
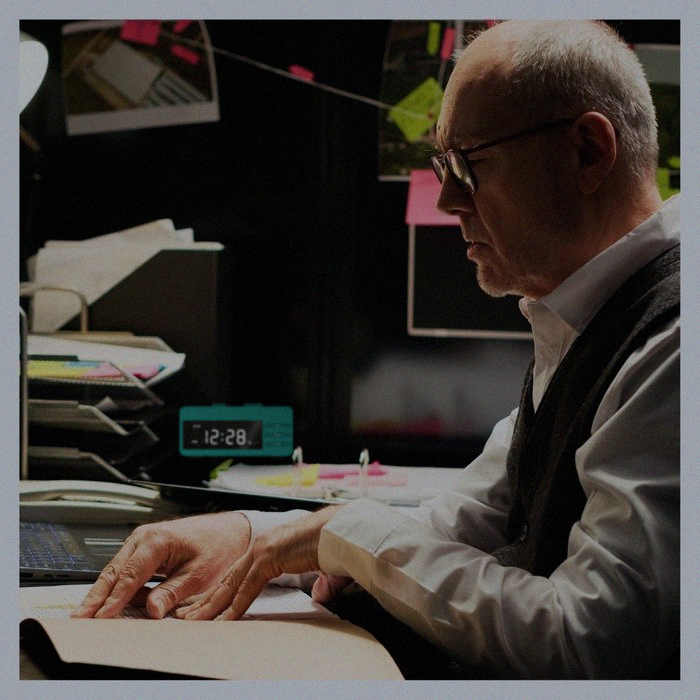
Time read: 12:28
